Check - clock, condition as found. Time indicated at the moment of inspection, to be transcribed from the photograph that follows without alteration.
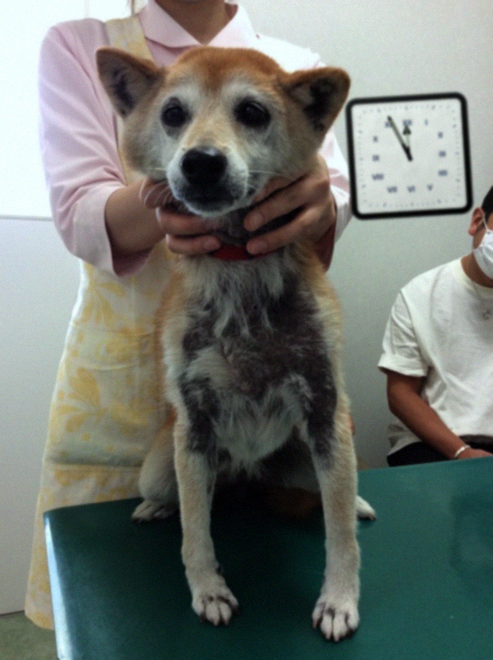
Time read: 11:56
